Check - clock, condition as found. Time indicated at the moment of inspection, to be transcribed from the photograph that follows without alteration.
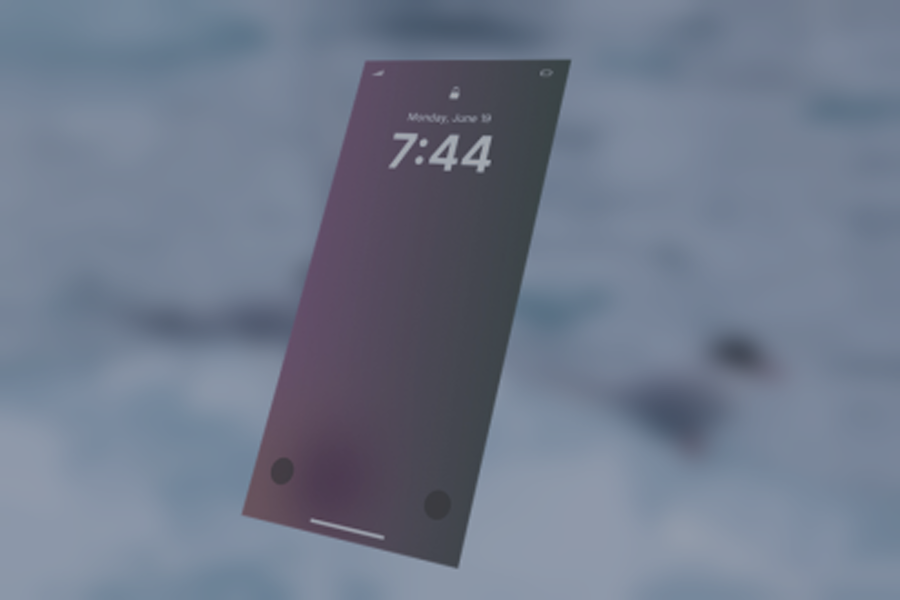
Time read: 7:44
